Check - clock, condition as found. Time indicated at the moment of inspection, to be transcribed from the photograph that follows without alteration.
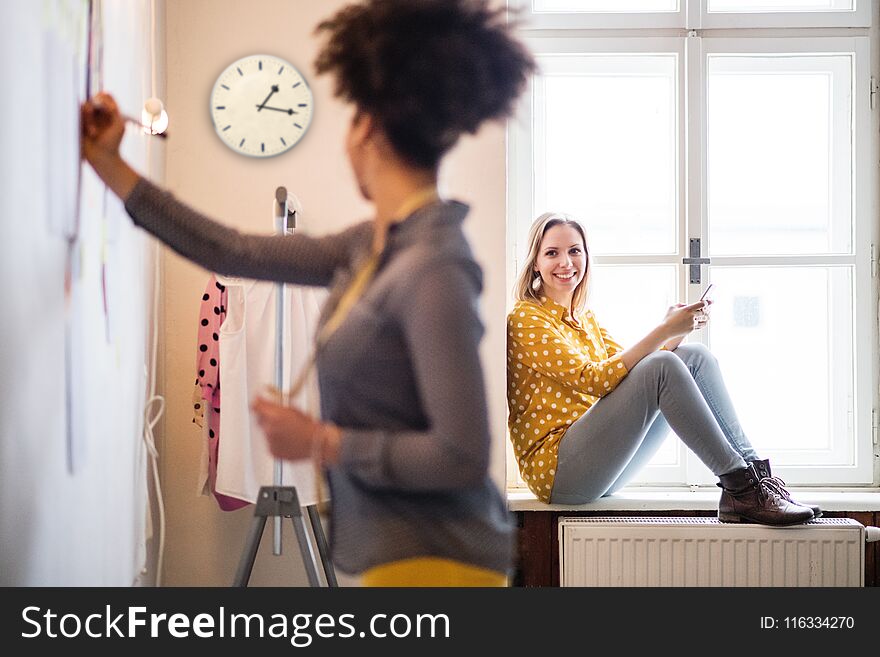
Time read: 1:17
